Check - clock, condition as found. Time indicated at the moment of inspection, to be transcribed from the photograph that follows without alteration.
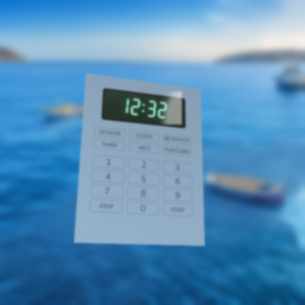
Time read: 12:32
